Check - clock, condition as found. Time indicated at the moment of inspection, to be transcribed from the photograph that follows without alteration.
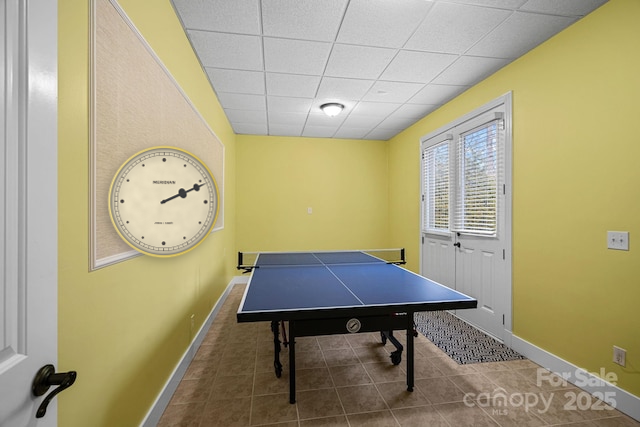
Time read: 2:11
